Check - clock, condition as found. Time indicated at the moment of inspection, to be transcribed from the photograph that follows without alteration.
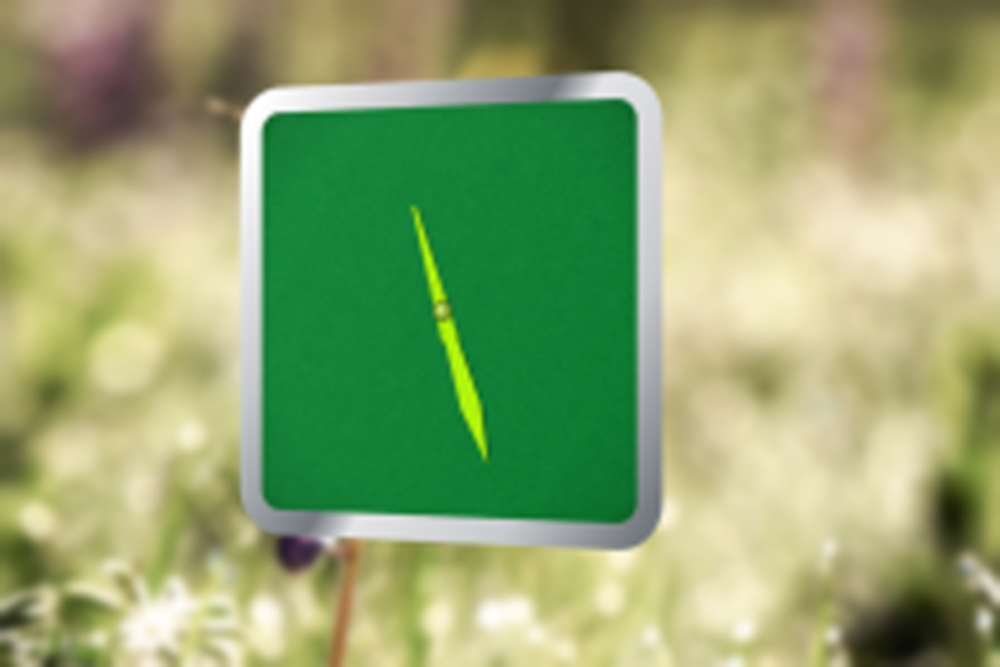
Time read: 11:27
